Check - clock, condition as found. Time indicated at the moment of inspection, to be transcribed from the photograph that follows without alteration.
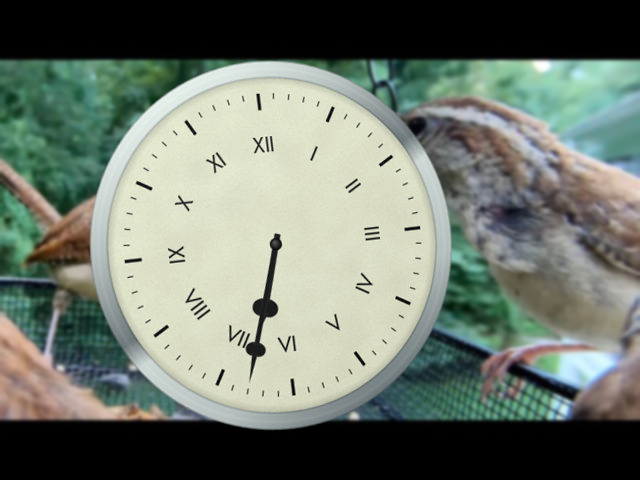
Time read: 6:33
